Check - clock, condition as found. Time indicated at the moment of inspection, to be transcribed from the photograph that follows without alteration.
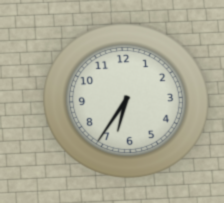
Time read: 6:36
